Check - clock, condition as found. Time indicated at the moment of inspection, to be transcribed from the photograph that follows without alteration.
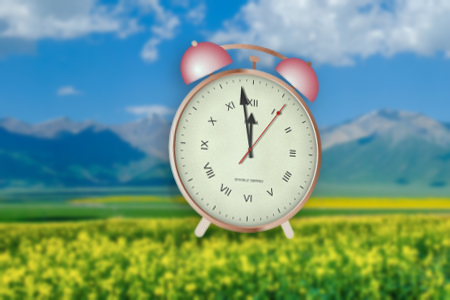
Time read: 11:58:06
